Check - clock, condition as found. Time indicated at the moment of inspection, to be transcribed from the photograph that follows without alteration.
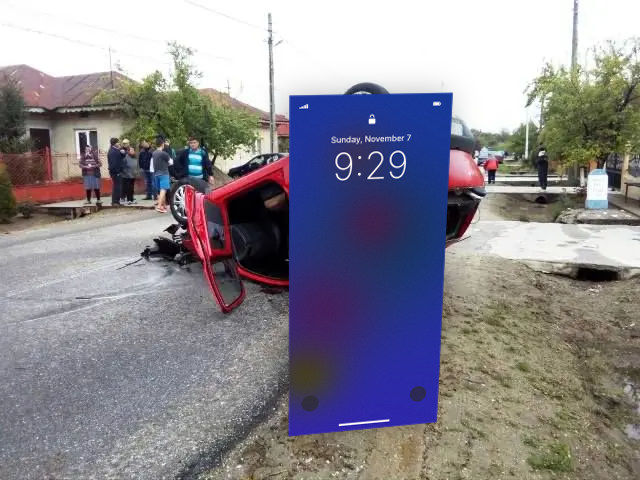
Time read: 9:29
